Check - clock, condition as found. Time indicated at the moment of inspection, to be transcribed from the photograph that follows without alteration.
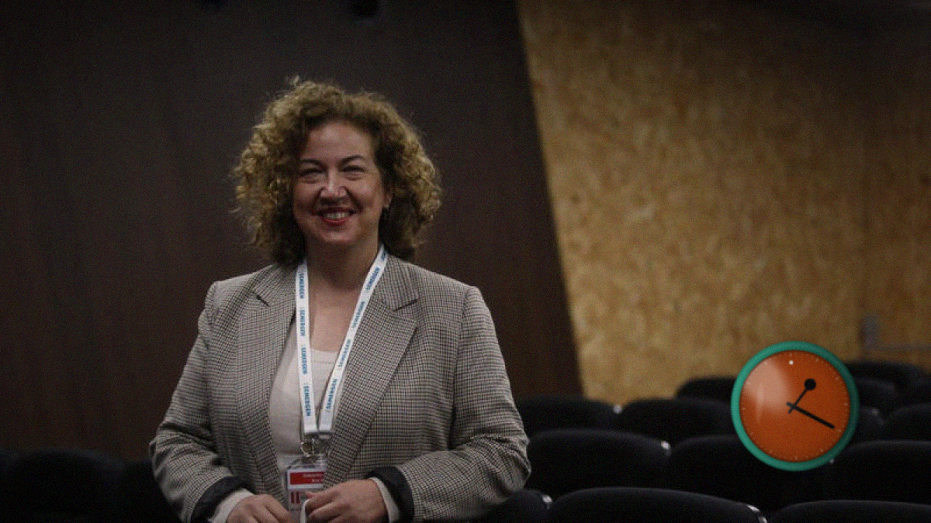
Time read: 1:20
